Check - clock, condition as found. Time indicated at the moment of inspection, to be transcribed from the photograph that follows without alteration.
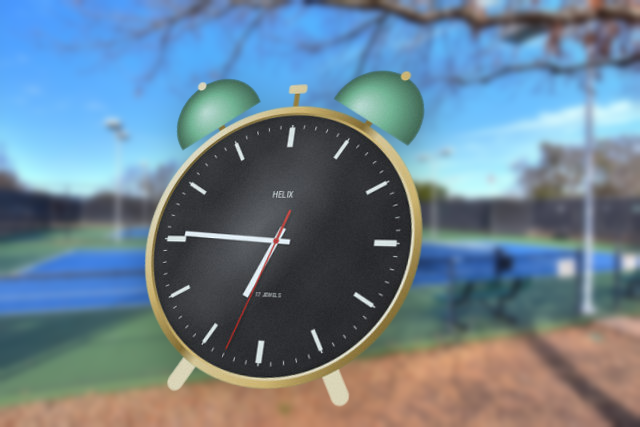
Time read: 6:45:33
